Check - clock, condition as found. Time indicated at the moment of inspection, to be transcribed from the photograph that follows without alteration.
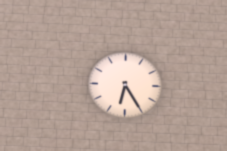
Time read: 6:25
